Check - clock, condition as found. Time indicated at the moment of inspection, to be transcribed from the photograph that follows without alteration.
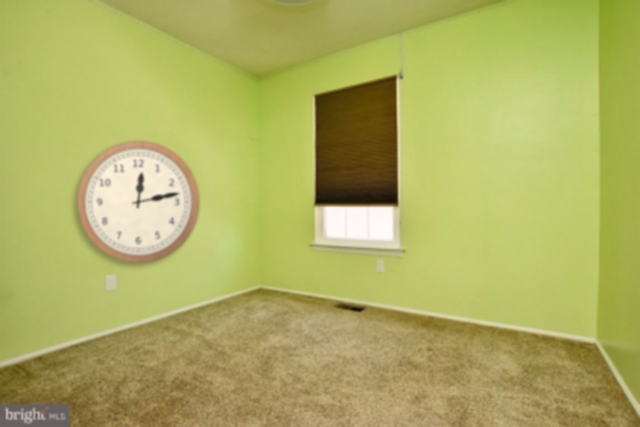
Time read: 12:13
